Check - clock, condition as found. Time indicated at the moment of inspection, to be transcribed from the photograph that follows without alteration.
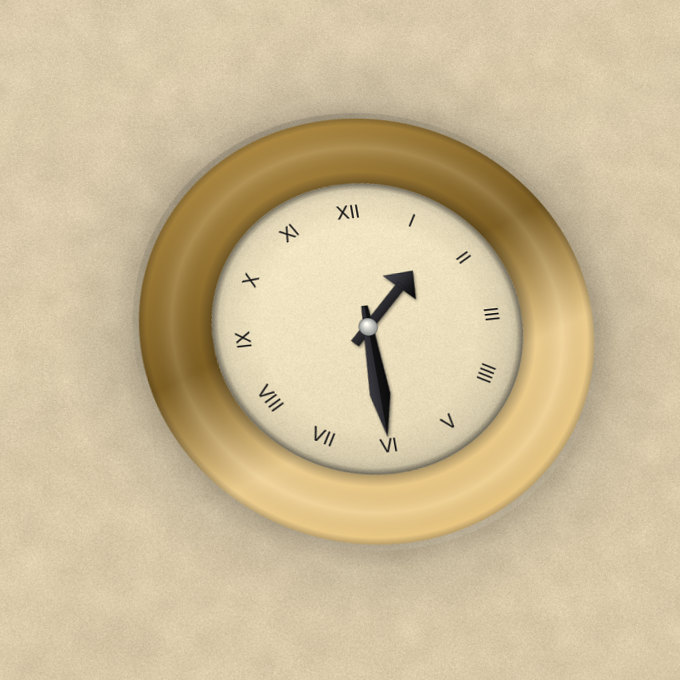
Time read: 1:30
